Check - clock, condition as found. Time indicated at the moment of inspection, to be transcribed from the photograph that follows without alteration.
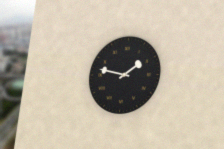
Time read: 1:47
